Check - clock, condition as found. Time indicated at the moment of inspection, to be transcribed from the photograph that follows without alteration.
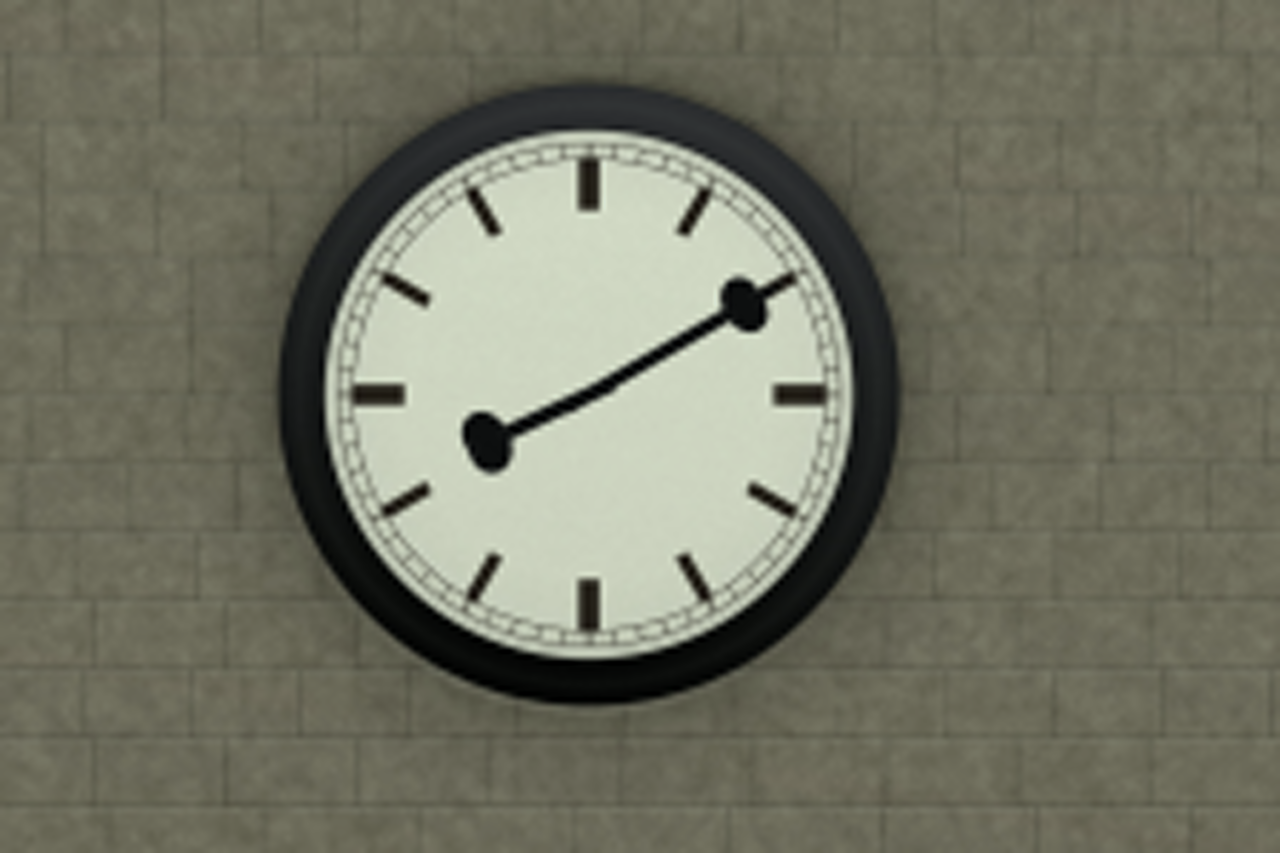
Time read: 8:10
